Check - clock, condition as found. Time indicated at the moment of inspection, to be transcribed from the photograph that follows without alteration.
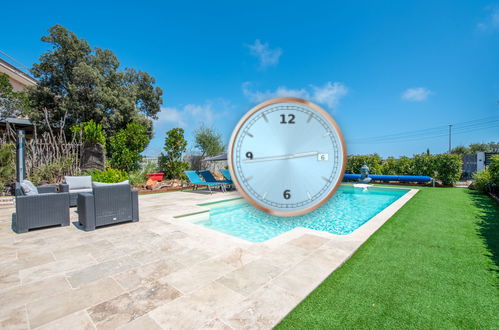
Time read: 2:44
